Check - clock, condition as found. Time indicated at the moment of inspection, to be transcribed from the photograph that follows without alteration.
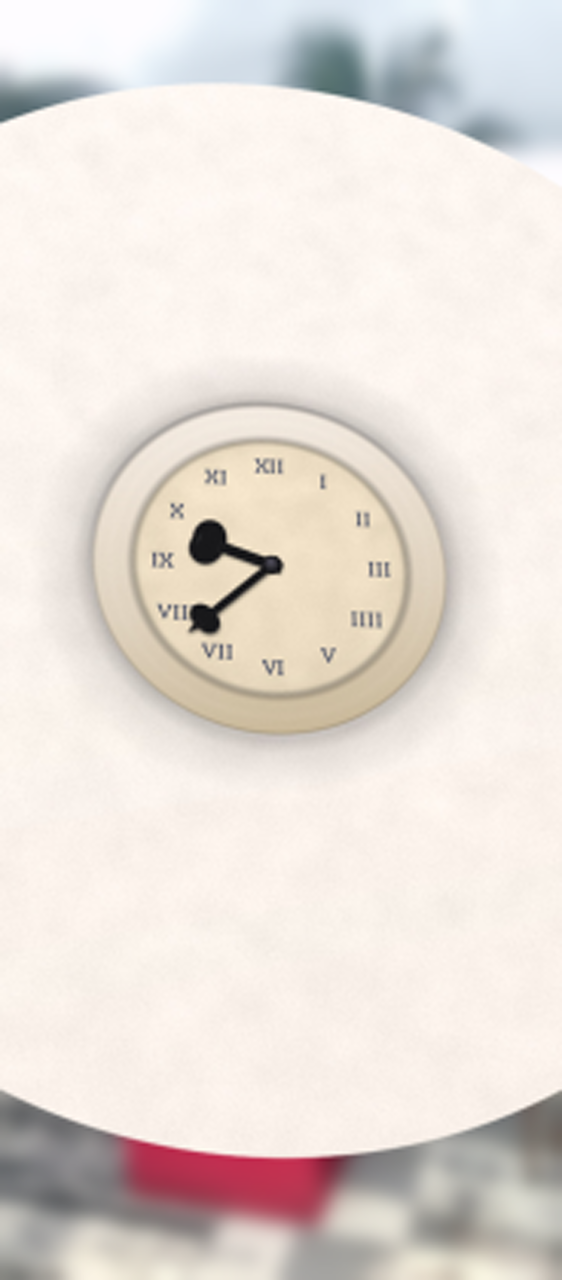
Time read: 9:38
